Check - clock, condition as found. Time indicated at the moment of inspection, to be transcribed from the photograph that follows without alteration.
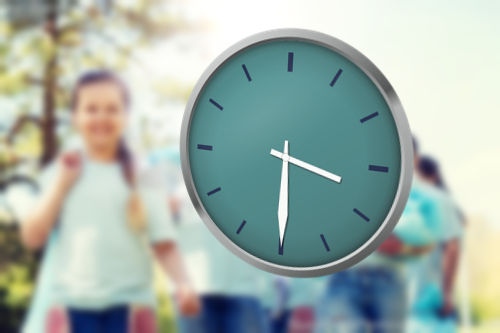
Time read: 3:30
